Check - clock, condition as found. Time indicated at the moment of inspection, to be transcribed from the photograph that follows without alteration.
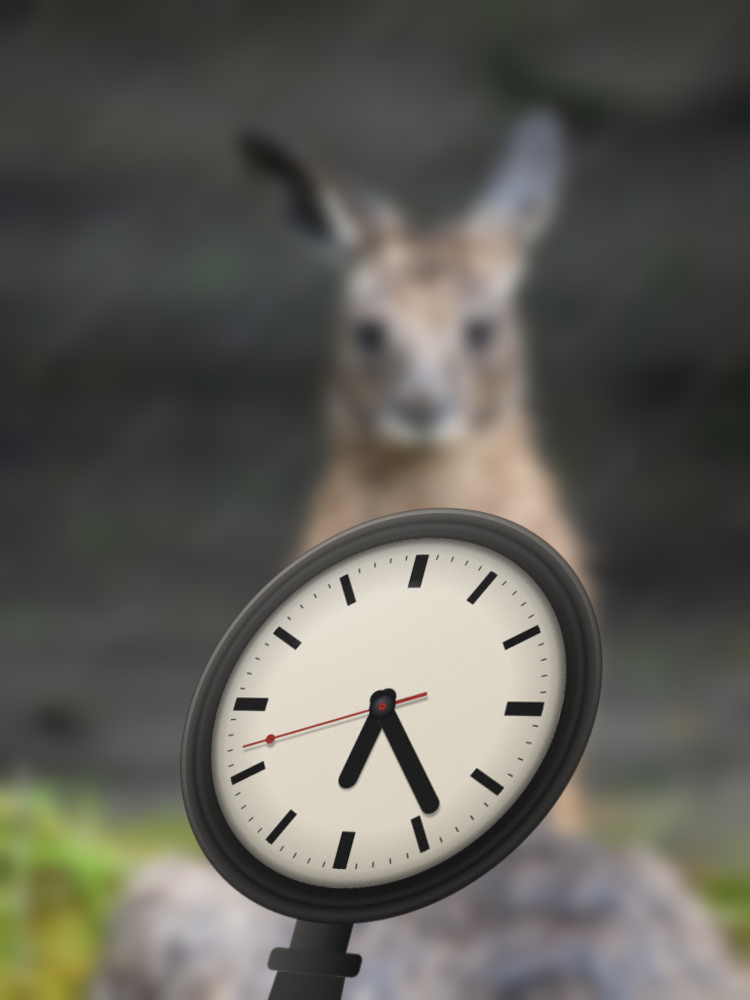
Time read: 6:23:42
